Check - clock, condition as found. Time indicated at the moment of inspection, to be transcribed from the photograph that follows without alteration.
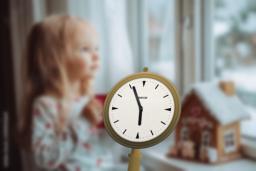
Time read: 5:56
